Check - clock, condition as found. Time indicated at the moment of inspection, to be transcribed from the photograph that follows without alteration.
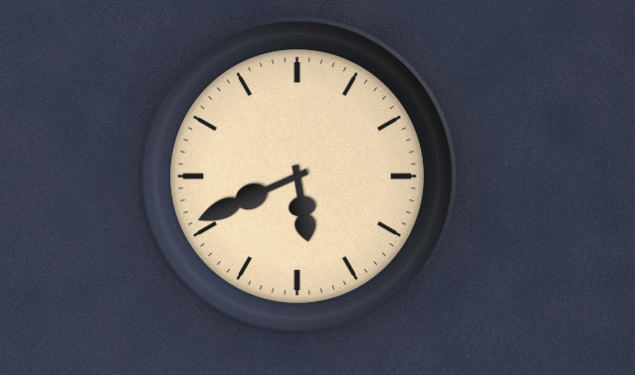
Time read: 5:41
